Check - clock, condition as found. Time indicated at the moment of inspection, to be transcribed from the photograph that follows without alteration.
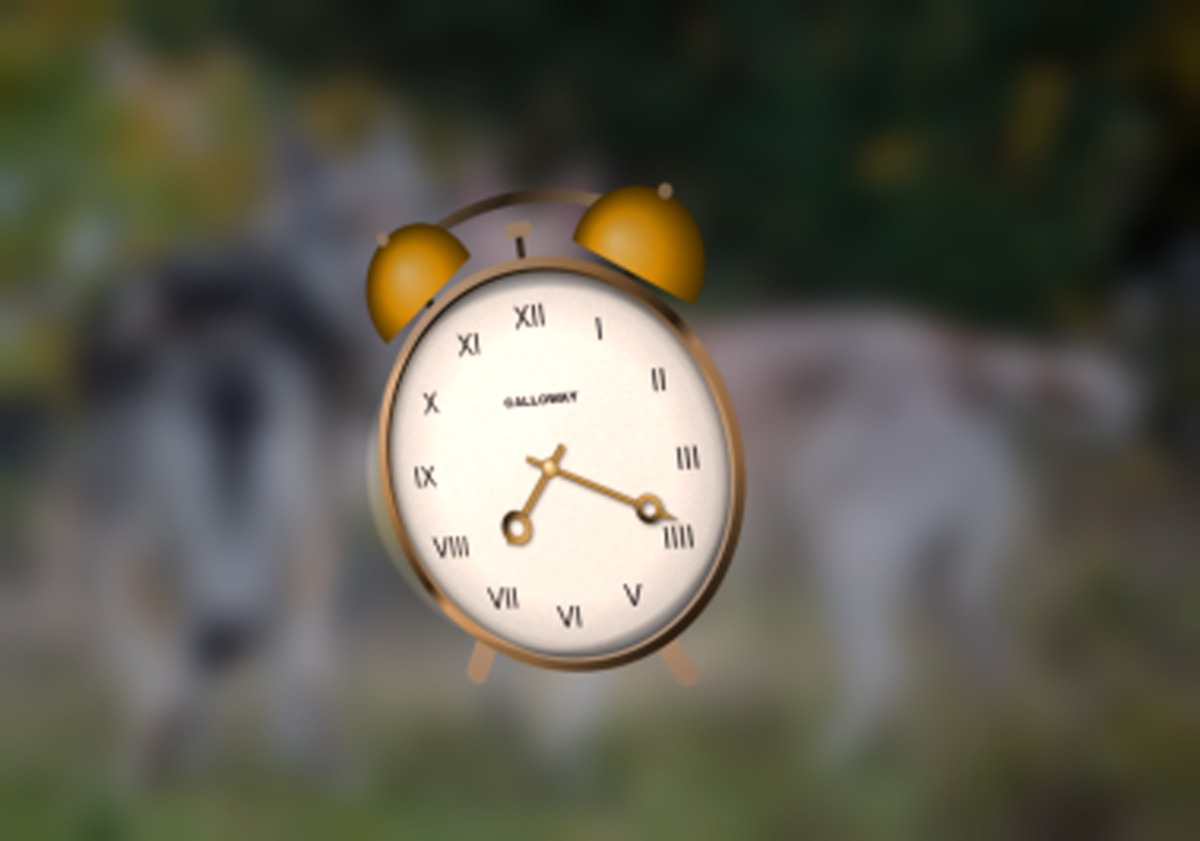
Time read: 7:19
